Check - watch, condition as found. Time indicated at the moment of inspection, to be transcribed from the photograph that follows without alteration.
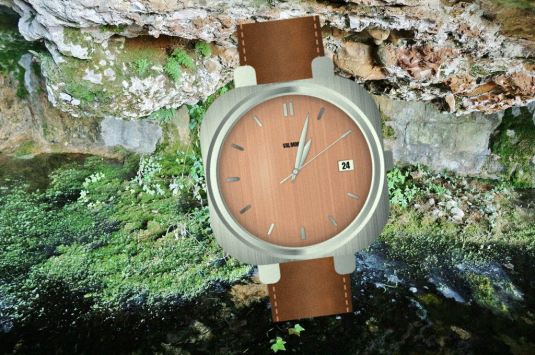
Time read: 1:03:10
